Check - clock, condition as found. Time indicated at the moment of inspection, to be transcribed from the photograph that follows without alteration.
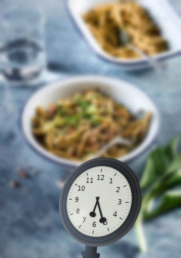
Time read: 6:26
